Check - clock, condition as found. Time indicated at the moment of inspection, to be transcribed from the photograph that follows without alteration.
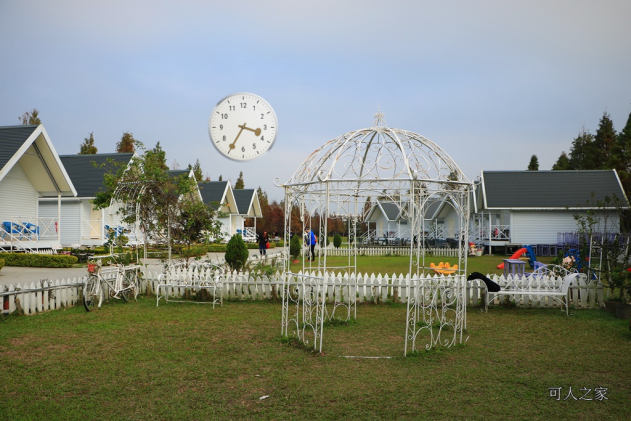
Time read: 3:35
